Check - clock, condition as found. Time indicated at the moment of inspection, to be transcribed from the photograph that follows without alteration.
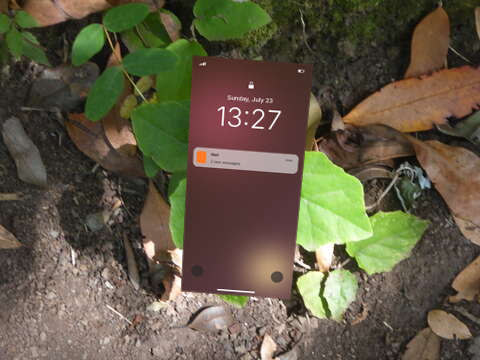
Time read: 13:27
